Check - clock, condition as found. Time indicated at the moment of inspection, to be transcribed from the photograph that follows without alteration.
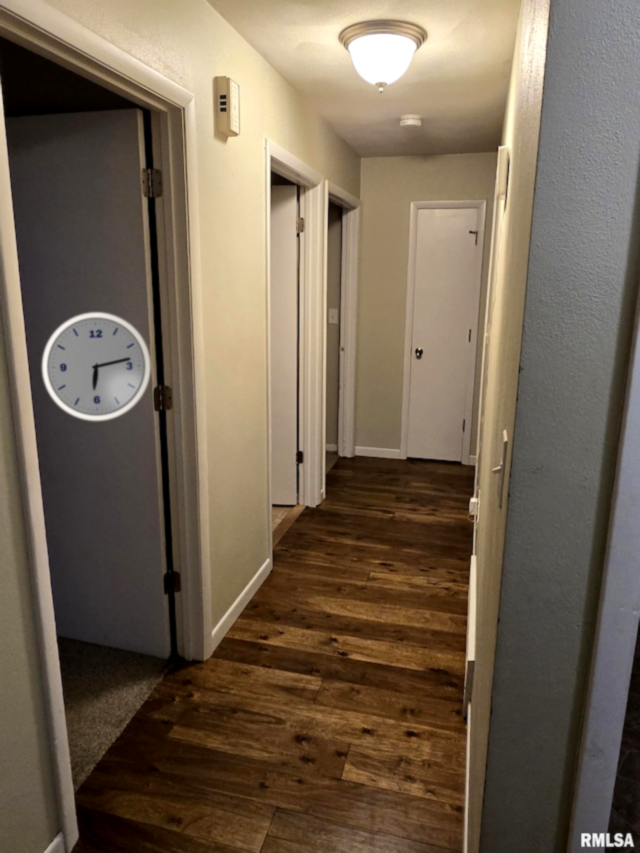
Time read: 6:13
